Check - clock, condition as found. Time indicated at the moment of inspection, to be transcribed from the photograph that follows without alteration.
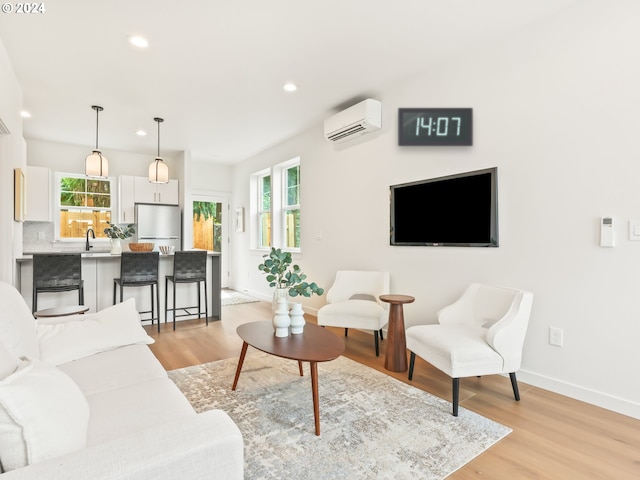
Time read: 14:07
